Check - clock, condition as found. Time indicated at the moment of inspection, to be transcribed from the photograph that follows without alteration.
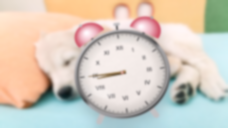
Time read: 8:45
